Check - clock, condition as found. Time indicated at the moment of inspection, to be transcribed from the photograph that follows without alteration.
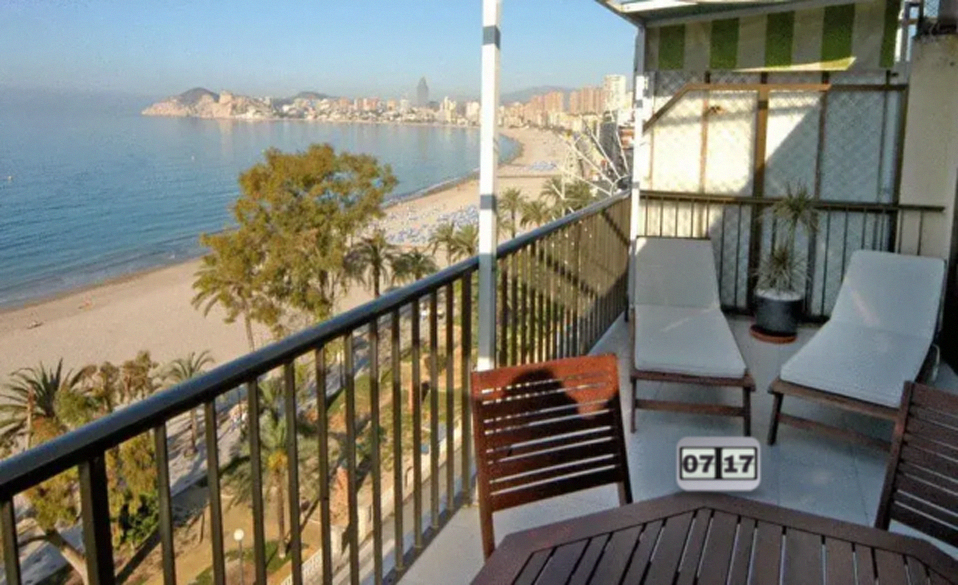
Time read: 7:17
